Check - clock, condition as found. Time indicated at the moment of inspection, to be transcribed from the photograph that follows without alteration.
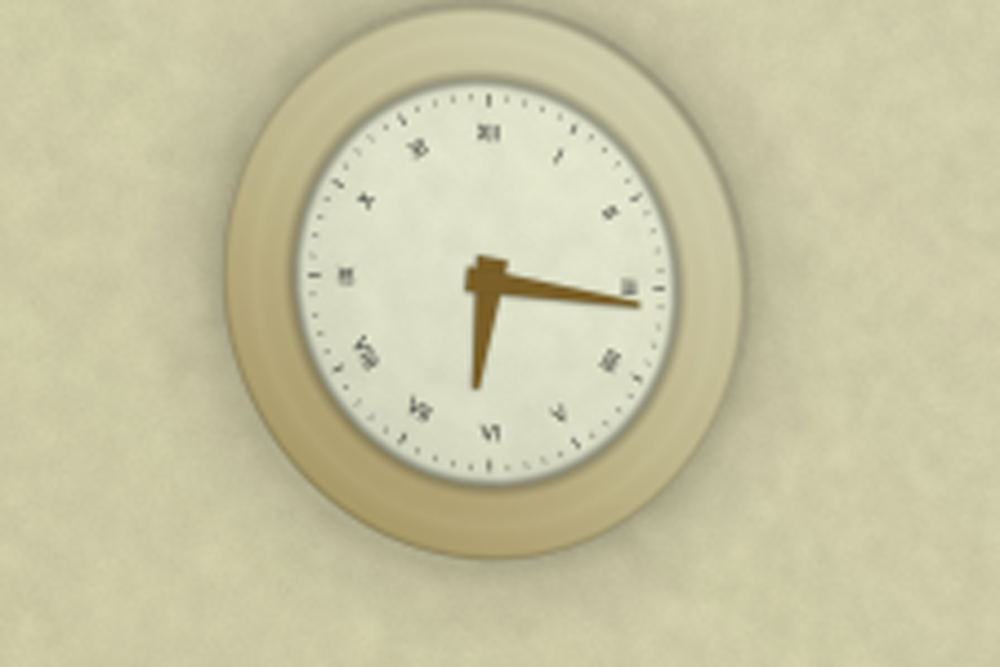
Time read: 6:16
